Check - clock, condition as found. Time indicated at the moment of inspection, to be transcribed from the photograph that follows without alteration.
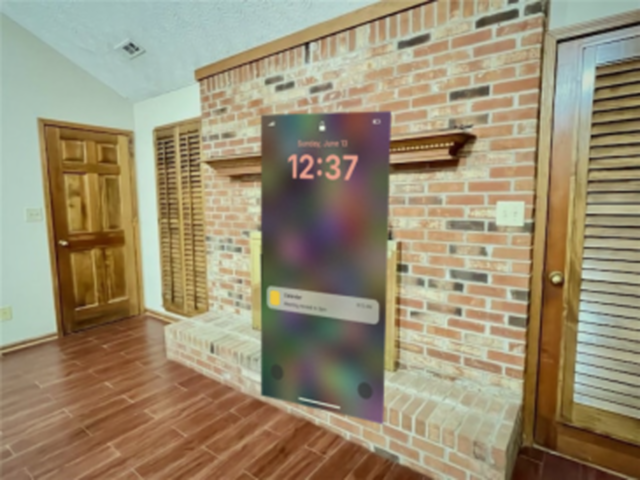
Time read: 12:37
